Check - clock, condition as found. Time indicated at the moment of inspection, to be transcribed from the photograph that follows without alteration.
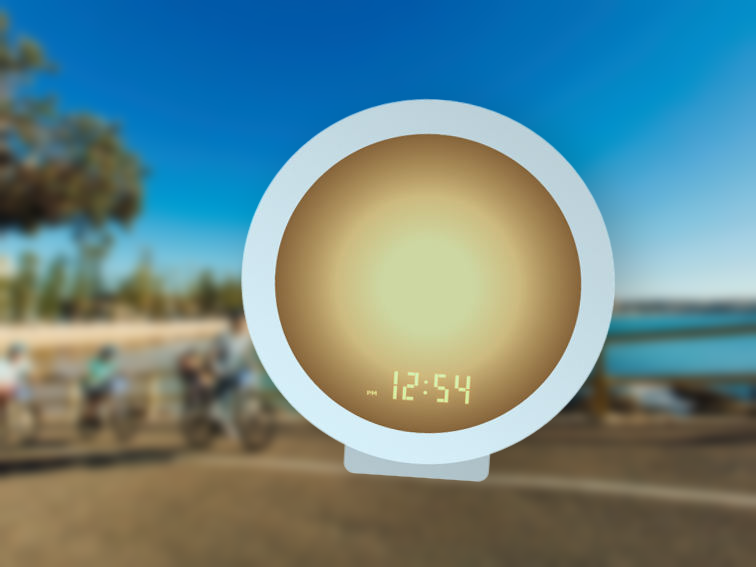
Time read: 12:54
